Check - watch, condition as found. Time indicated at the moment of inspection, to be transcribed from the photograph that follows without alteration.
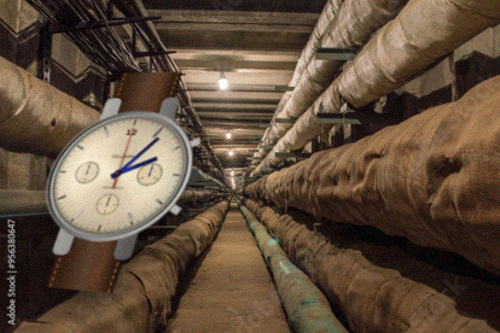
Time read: 2:06
